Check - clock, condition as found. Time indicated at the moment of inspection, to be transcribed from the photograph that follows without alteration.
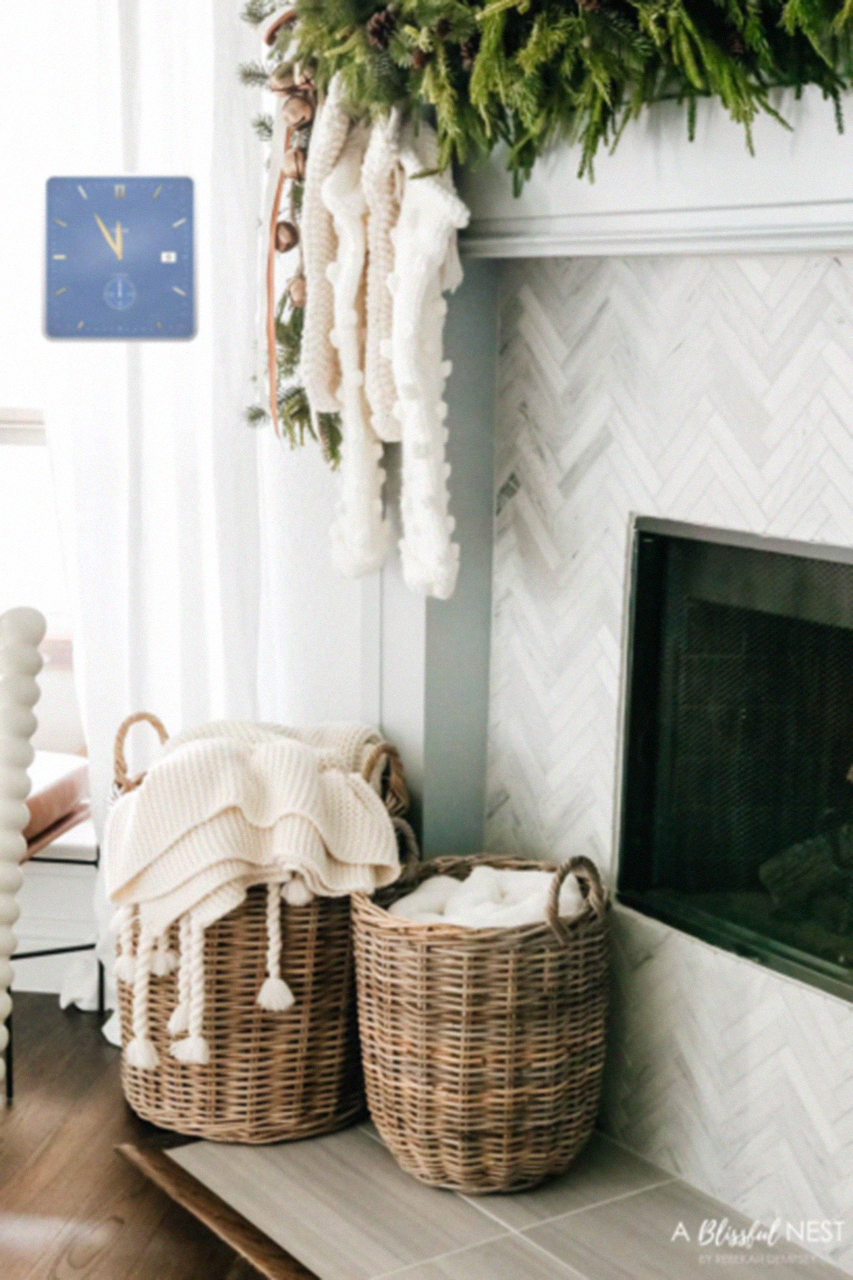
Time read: 11:55
